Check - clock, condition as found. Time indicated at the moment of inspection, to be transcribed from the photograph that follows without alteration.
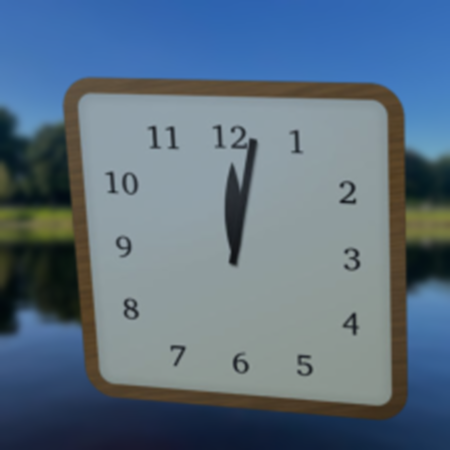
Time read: 12:02
